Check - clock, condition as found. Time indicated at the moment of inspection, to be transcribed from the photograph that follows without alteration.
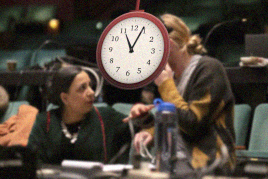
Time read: 11:04
